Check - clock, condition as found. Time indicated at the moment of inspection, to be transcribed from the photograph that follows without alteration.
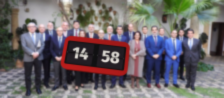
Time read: 14:58
